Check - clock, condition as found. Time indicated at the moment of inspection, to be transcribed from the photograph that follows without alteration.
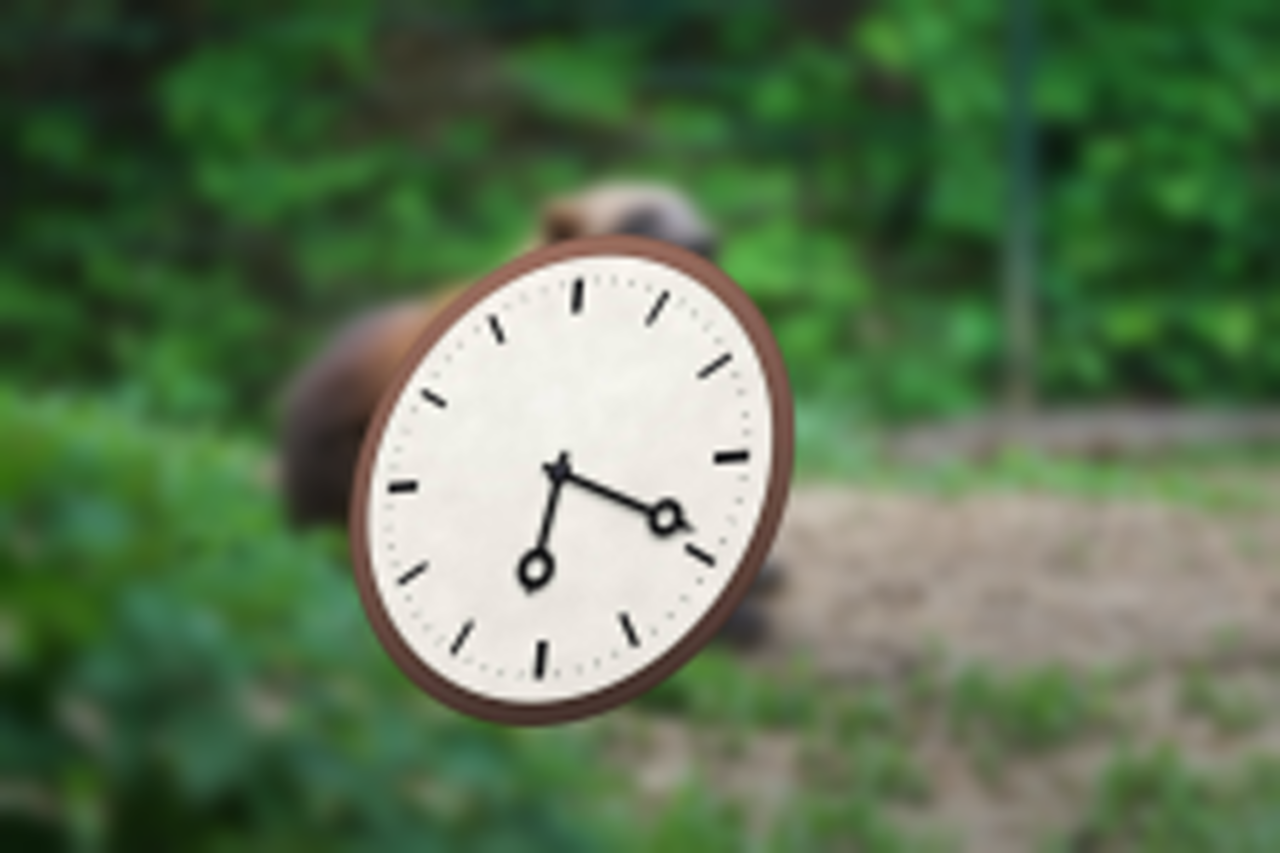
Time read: 6:19
